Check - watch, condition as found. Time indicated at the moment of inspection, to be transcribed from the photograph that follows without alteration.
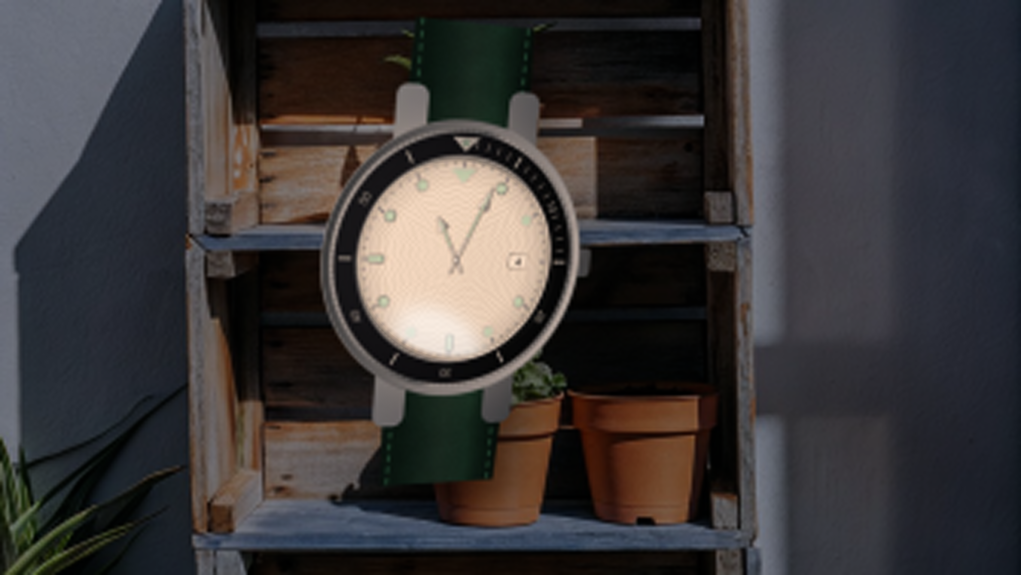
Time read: 11:04
